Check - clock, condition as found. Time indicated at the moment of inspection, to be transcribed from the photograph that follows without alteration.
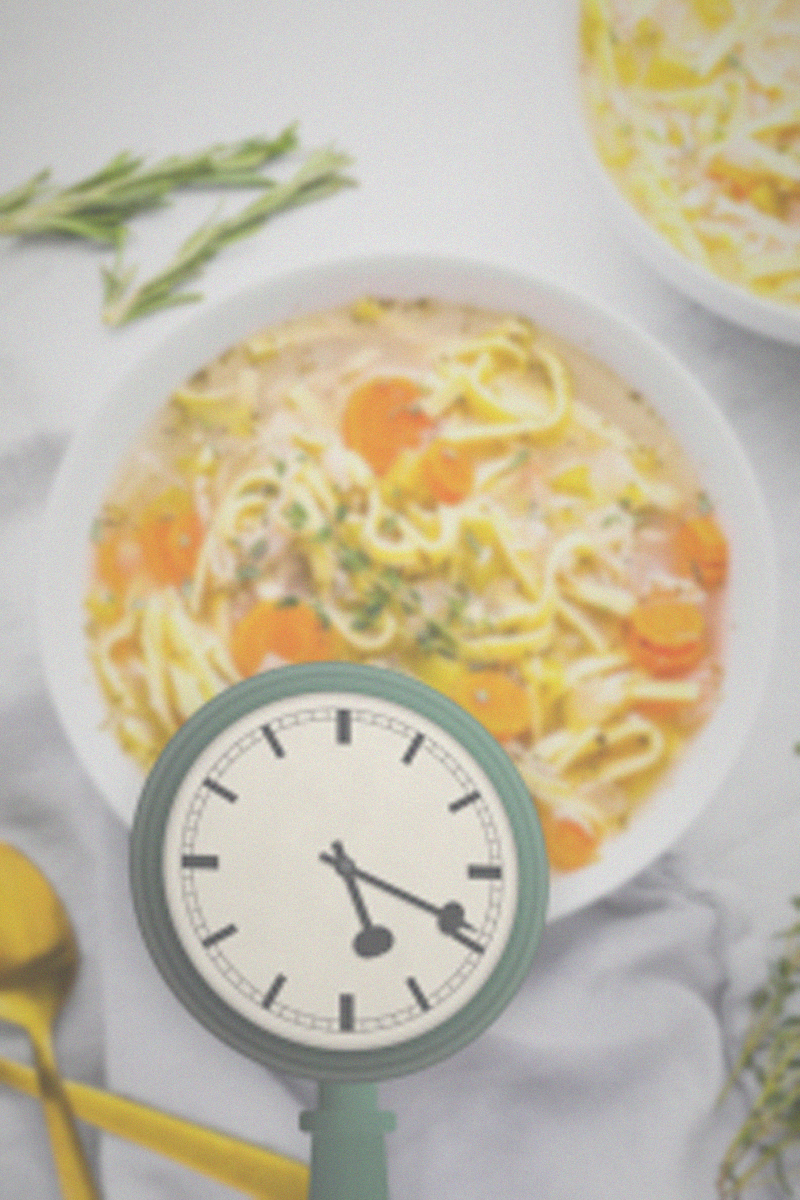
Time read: 5:19
